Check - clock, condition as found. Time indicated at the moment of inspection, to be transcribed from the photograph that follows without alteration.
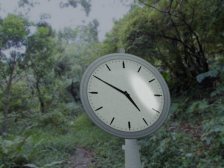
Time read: 4:50
